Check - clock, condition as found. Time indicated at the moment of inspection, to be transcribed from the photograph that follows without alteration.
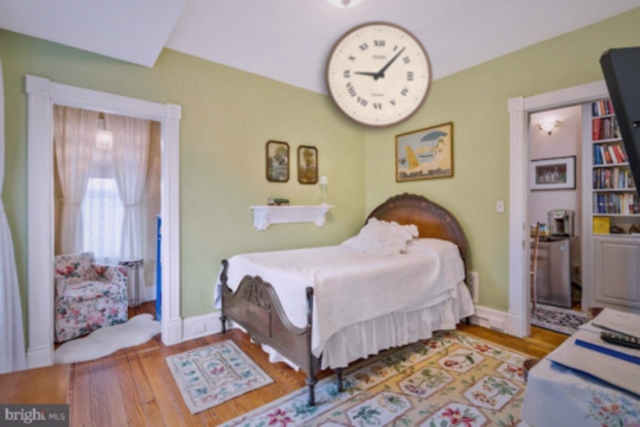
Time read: 9:07
